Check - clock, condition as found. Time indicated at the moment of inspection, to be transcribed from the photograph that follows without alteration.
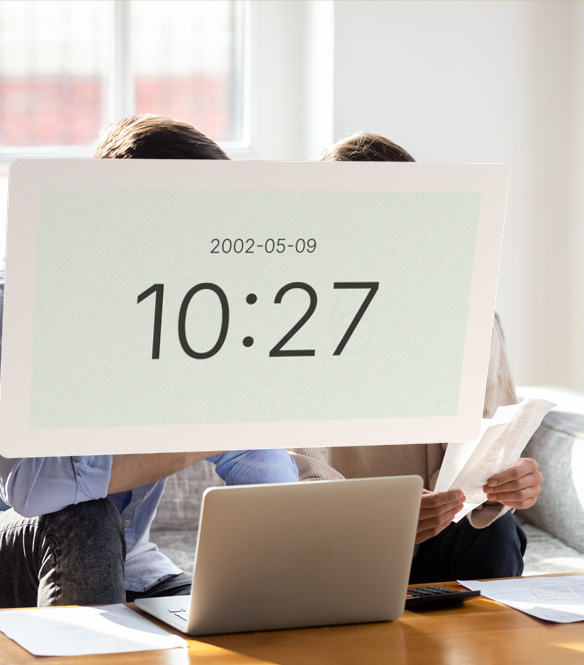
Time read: 10:27
